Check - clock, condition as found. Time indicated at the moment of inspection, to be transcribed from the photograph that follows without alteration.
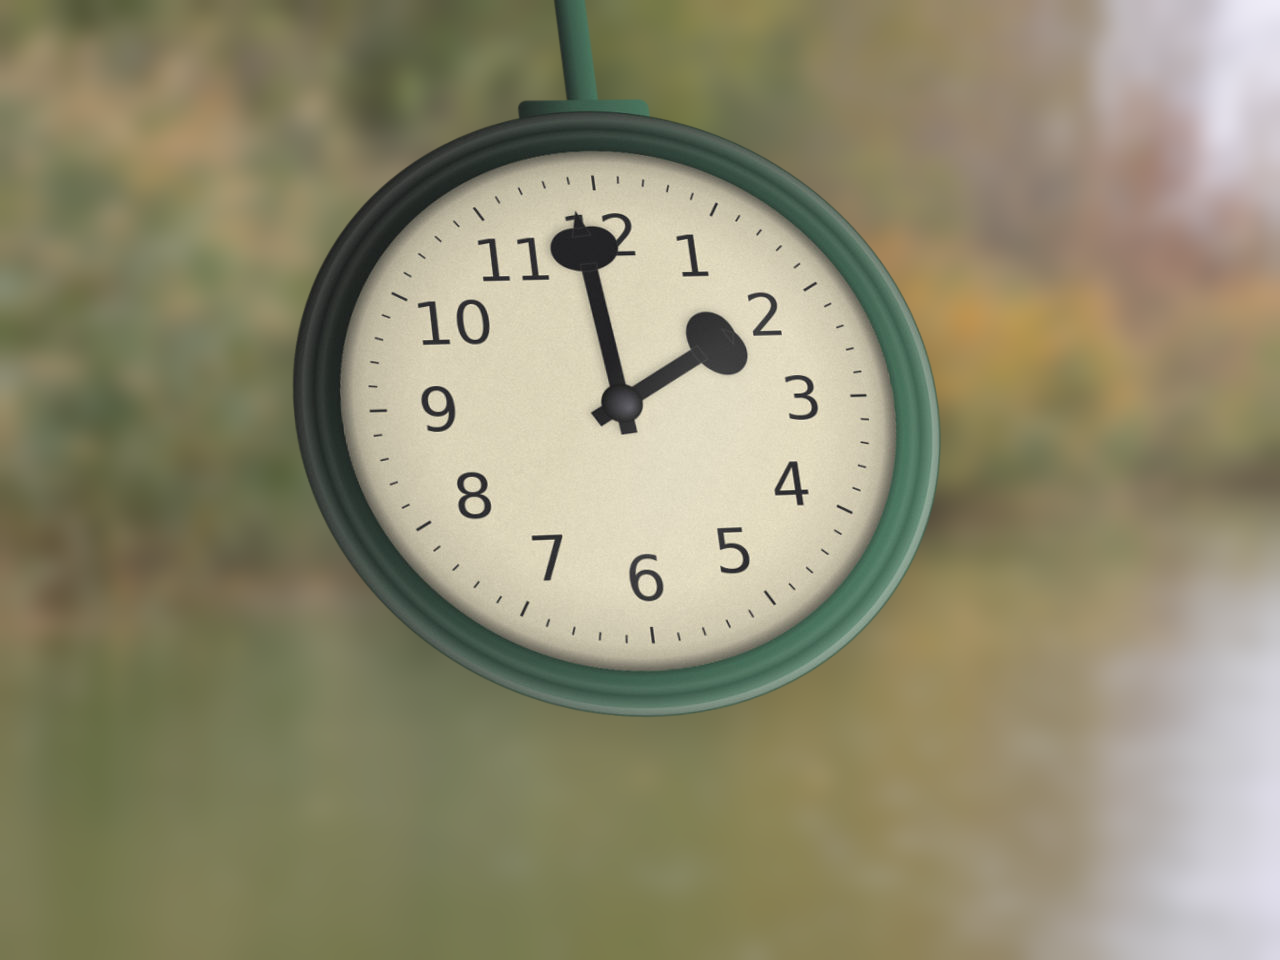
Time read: 1:59
